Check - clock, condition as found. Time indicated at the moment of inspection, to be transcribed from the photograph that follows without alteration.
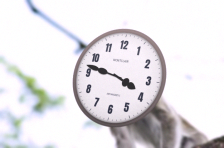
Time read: 3:47
